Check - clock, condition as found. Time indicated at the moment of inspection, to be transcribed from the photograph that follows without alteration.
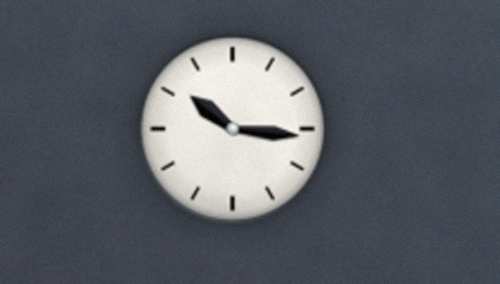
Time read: 10:16
